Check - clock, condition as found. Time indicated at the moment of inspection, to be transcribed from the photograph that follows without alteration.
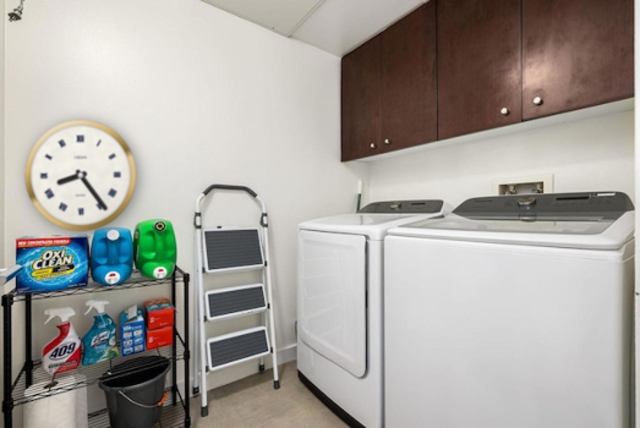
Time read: 8:24
